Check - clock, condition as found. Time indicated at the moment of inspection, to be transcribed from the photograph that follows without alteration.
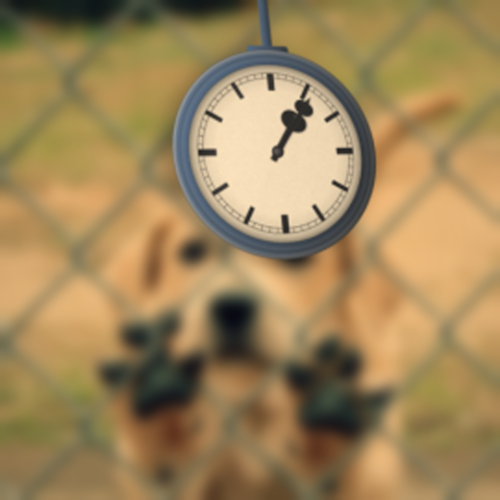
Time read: 1:06
